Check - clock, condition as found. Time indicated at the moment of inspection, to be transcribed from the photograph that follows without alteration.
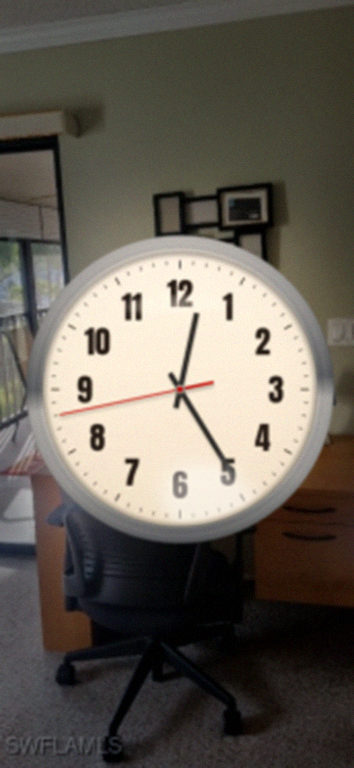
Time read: 12:24:43
